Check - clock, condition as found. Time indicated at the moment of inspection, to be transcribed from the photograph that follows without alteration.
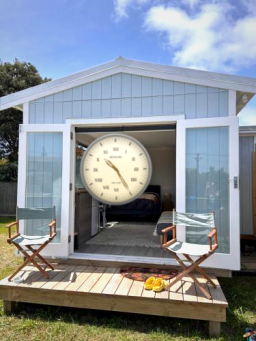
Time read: 10:25
